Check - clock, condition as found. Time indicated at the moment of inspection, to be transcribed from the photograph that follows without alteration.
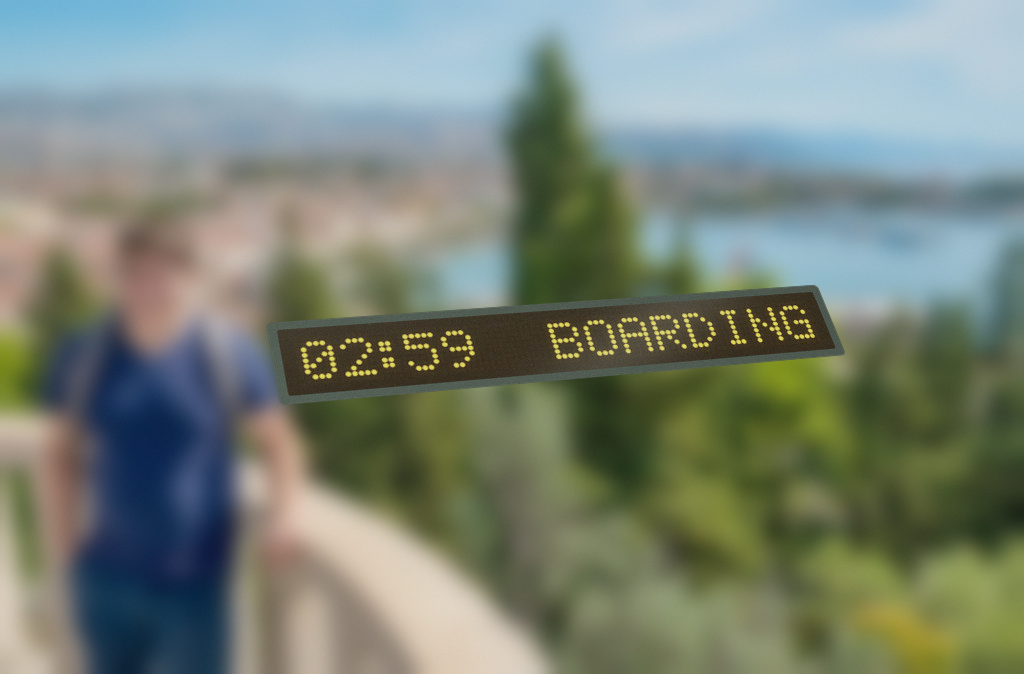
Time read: 2:59
